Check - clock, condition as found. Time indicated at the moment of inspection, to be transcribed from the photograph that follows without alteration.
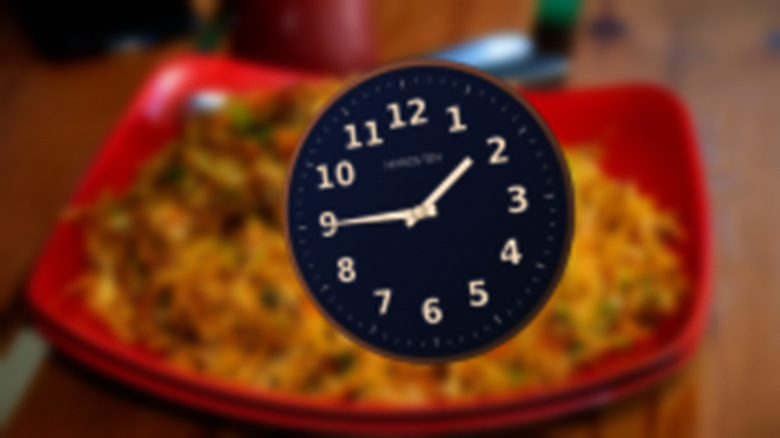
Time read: 1:45
